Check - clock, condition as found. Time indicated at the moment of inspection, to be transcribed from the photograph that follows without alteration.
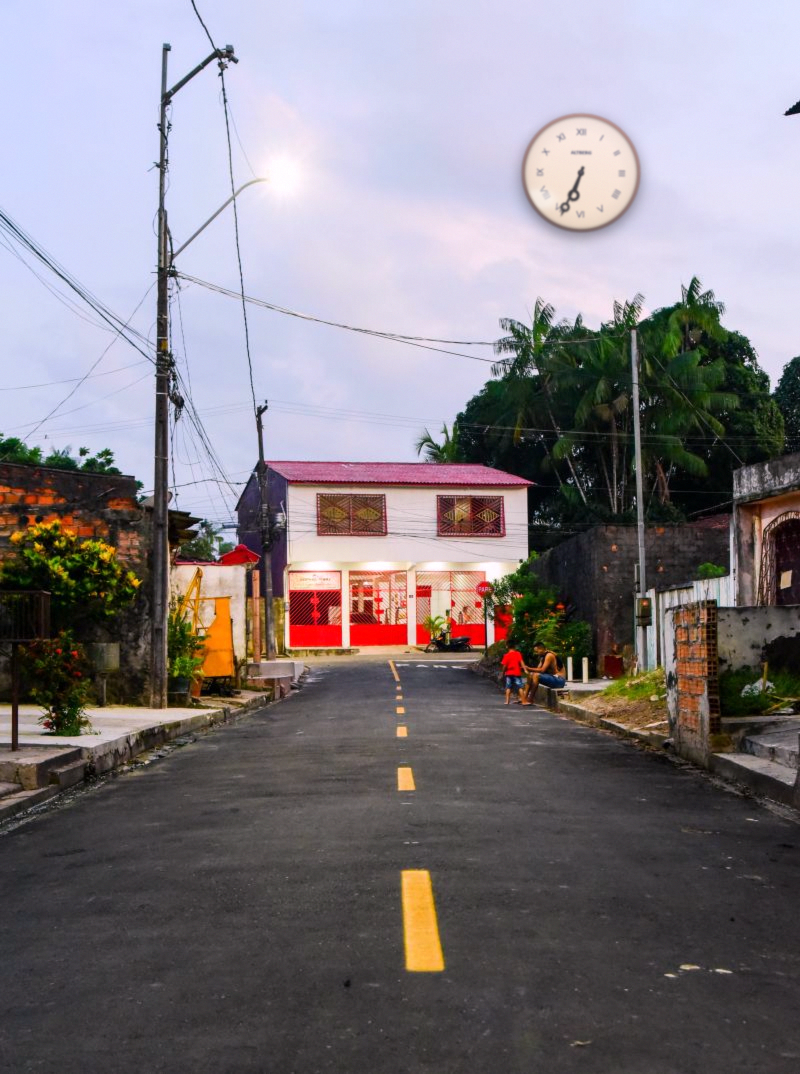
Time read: 6:34
